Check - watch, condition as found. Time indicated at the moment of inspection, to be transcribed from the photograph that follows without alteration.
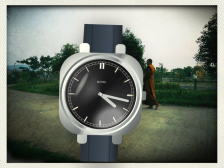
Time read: 4:17
